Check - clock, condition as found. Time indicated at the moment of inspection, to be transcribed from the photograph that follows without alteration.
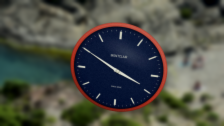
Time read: 3:50
